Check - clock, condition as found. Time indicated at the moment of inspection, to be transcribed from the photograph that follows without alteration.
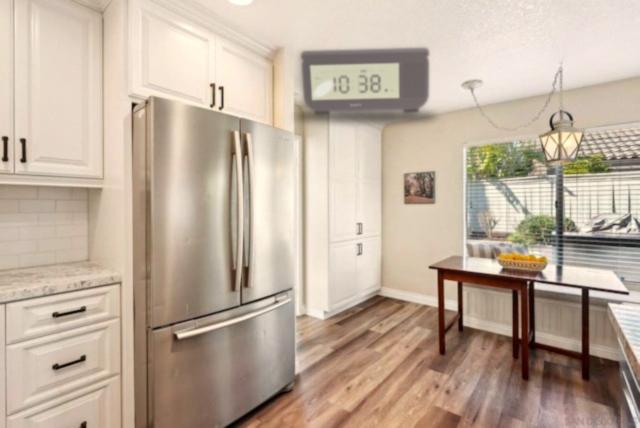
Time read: 10:38
